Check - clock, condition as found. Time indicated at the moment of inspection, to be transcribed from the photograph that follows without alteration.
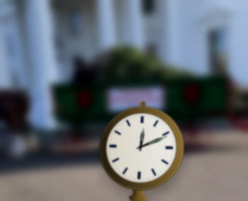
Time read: 12:11
